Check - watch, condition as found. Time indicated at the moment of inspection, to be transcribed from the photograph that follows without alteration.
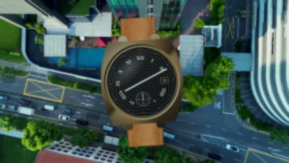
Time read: 8:11
